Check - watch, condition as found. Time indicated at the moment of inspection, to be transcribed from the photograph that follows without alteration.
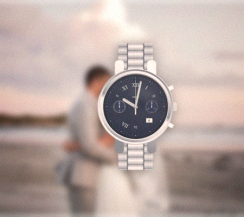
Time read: 10:02
